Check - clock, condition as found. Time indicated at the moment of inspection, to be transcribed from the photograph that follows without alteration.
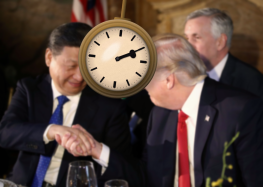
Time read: 2:10
